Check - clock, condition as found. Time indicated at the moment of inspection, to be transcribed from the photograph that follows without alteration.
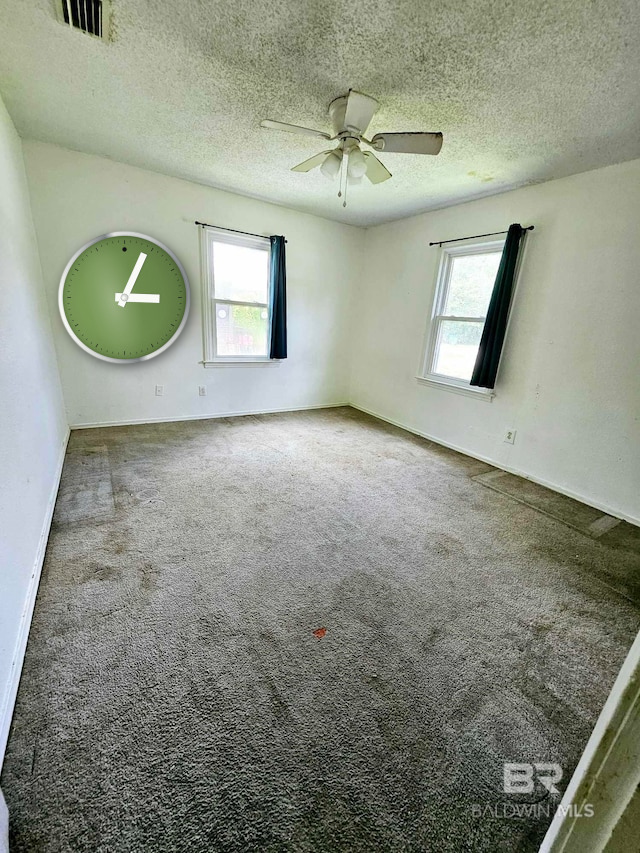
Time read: 3:04
